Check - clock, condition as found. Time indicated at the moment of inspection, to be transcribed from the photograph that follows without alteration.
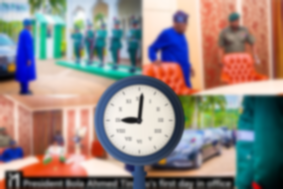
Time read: 9:01
